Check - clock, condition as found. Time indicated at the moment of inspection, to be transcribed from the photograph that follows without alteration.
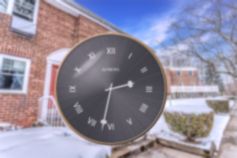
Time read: 2:32
